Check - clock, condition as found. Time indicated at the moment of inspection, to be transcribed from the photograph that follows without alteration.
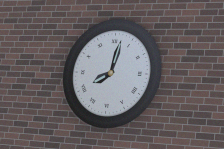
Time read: 8:02
